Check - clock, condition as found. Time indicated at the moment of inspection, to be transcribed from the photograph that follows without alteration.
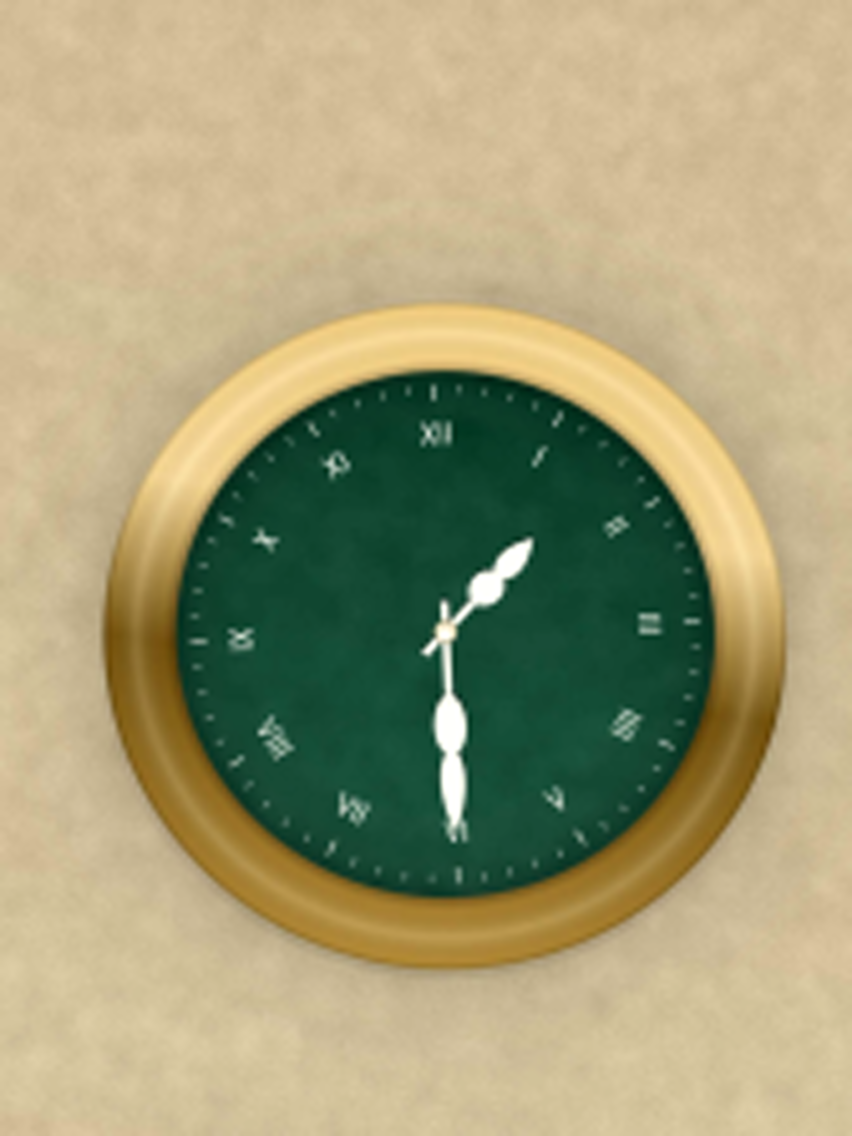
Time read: 1:30
